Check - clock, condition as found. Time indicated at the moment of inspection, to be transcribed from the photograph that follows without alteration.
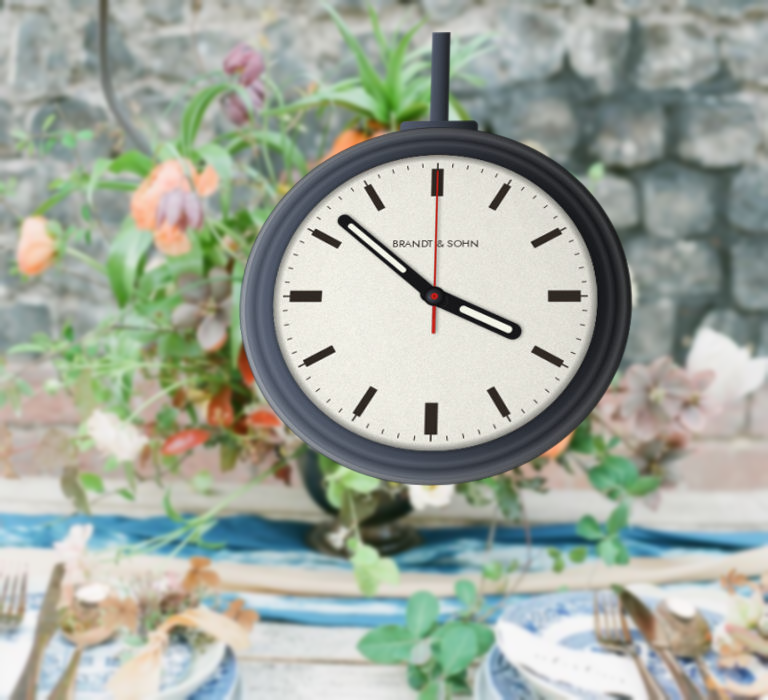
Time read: 3:52:00
